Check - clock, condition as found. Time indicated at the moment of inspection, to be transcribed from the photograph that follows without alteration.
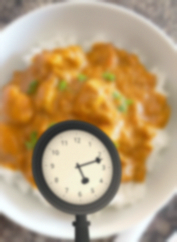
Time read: 5:12
